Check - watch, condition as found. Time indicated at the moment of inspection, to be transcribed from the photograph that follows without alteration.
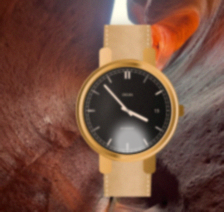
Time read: 3:53
